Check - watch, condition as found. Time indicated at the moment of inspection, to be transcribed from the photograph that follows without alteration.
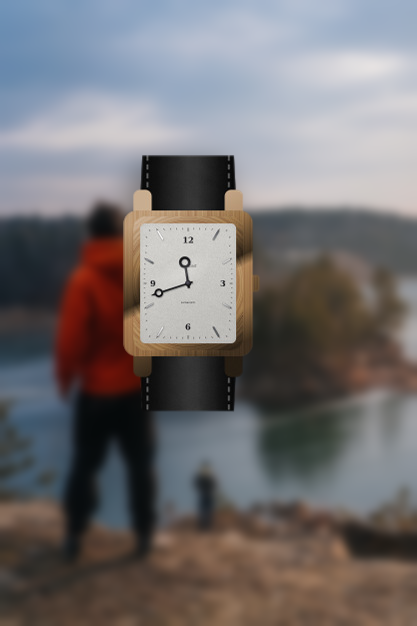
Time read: 11:42
